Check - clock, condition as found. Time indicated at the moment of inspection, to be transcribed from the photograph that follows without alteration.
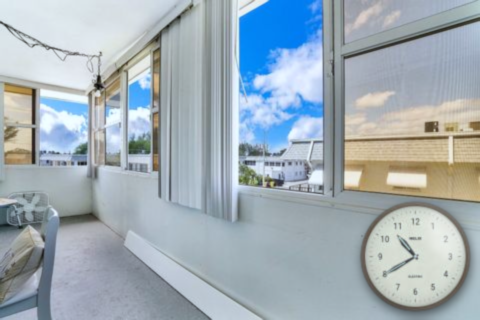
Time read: 10:40
